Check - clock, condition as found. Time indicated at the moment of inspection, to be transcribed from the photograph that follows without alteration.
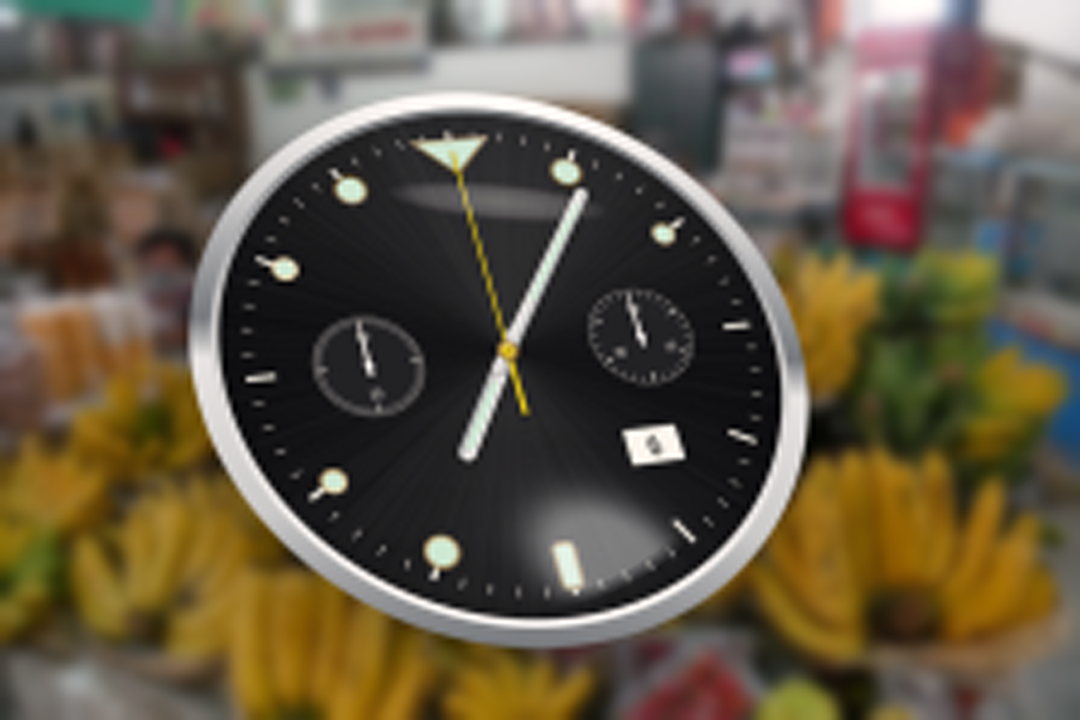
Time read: 7:06
